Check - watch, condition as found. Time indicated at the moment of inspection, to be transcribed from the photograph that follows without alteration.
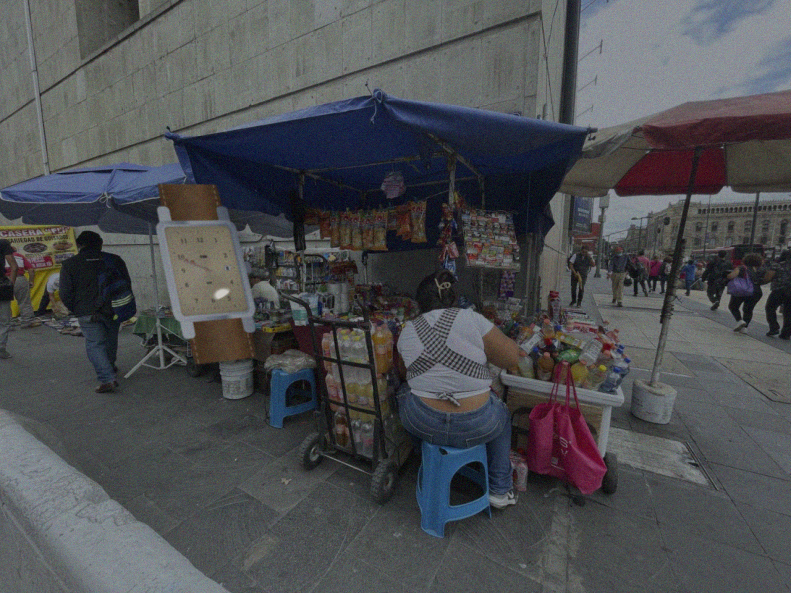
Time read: 9:49
